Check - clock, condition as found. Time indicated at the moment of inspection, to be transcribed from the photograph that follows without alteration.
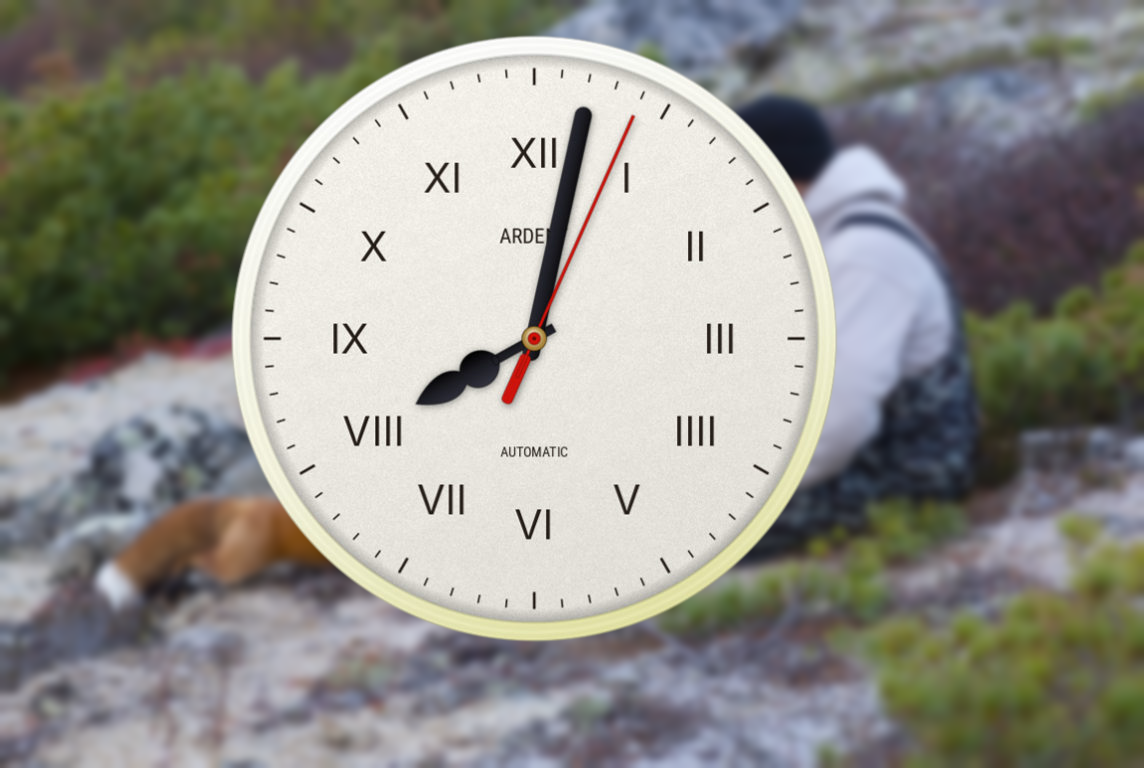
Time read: 8:02:04
